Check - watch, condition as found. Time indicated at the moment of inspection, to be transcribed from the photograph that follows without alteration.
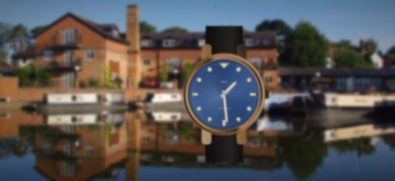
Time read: 1:29
